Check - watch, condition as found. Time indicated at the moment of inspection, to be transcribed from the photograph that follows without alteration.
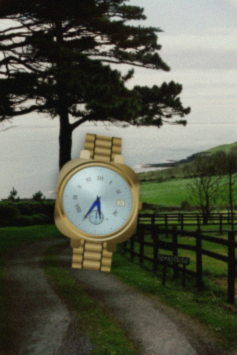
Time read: 5:35
